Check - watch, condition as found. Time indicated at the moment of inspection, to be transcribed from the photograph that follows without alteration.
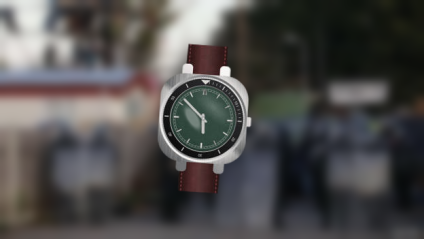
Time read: 5:52
